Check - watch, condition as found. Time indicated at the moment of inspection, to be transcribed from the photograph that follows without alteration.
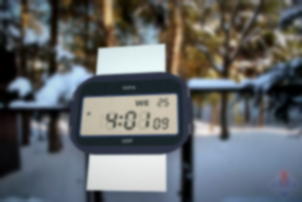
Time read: 4:01
